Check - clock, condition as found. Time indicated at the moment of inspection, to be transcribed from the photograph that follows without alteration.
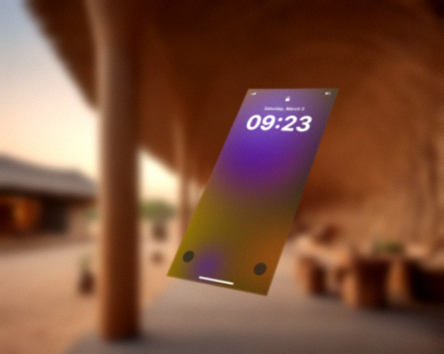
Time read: 9:23
